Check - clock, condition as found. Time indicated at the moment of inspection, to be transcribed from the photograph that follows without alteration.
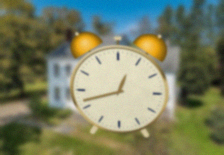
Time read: 12:42
